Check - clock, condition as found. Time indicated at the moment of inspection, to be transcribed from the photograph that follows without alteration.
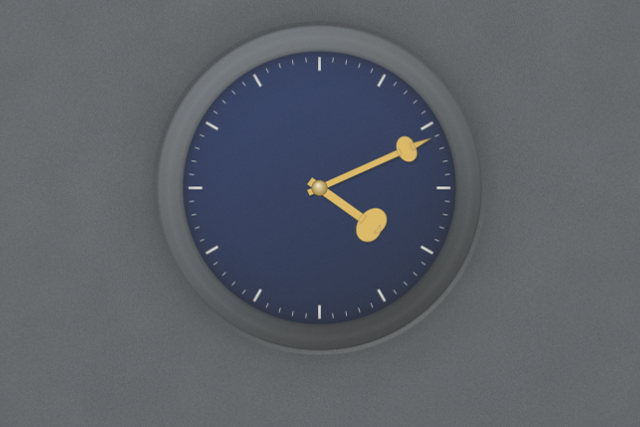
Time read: 4:11
